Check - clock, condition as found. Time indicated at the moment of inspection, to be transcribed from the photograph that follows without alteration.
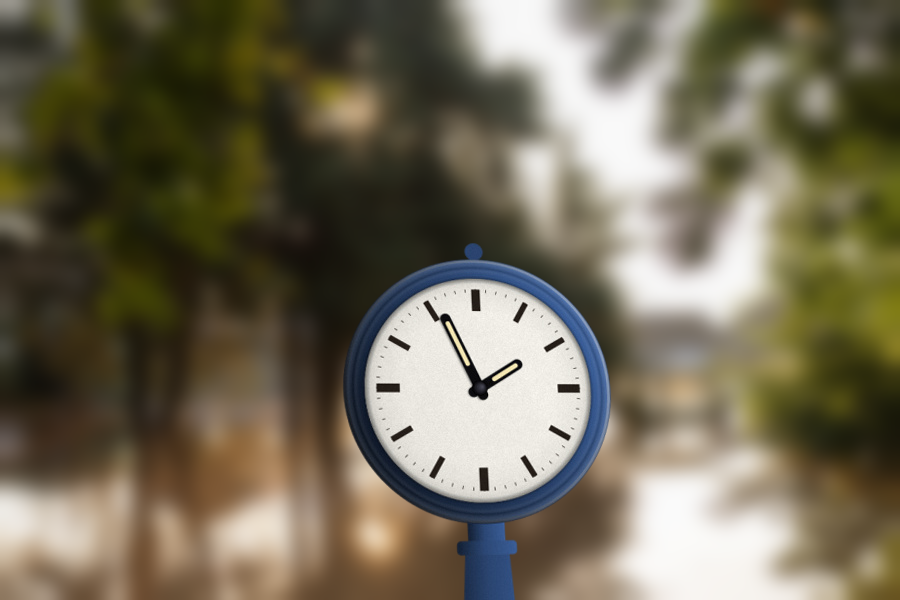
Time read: 1:56
